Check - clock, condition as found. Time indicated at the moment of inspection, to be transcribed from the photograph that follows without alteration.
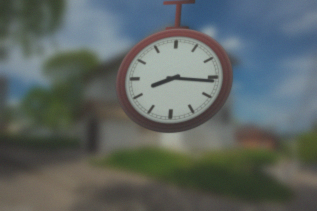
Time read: 8:16
